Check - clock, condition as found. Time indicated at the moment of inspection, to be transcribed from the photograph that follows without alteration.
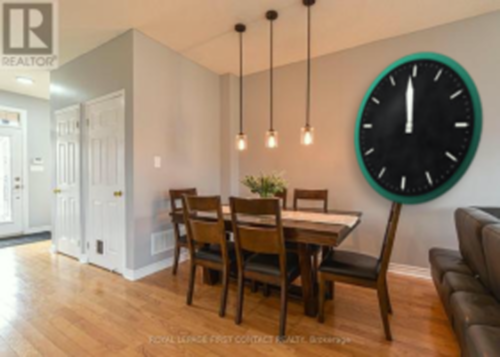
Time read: 11:59
